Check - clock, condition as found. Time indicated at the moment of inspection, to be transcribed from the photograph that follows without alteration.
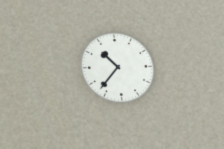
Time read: 10:37
